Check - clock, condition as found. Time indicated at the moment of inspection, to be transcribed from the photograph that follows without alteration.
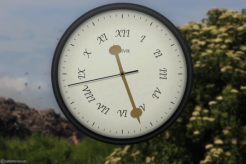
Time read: 11:26:43
